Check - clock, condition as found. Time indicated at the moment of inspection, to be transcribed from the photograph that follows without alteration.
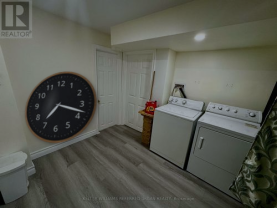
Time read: 7:18
